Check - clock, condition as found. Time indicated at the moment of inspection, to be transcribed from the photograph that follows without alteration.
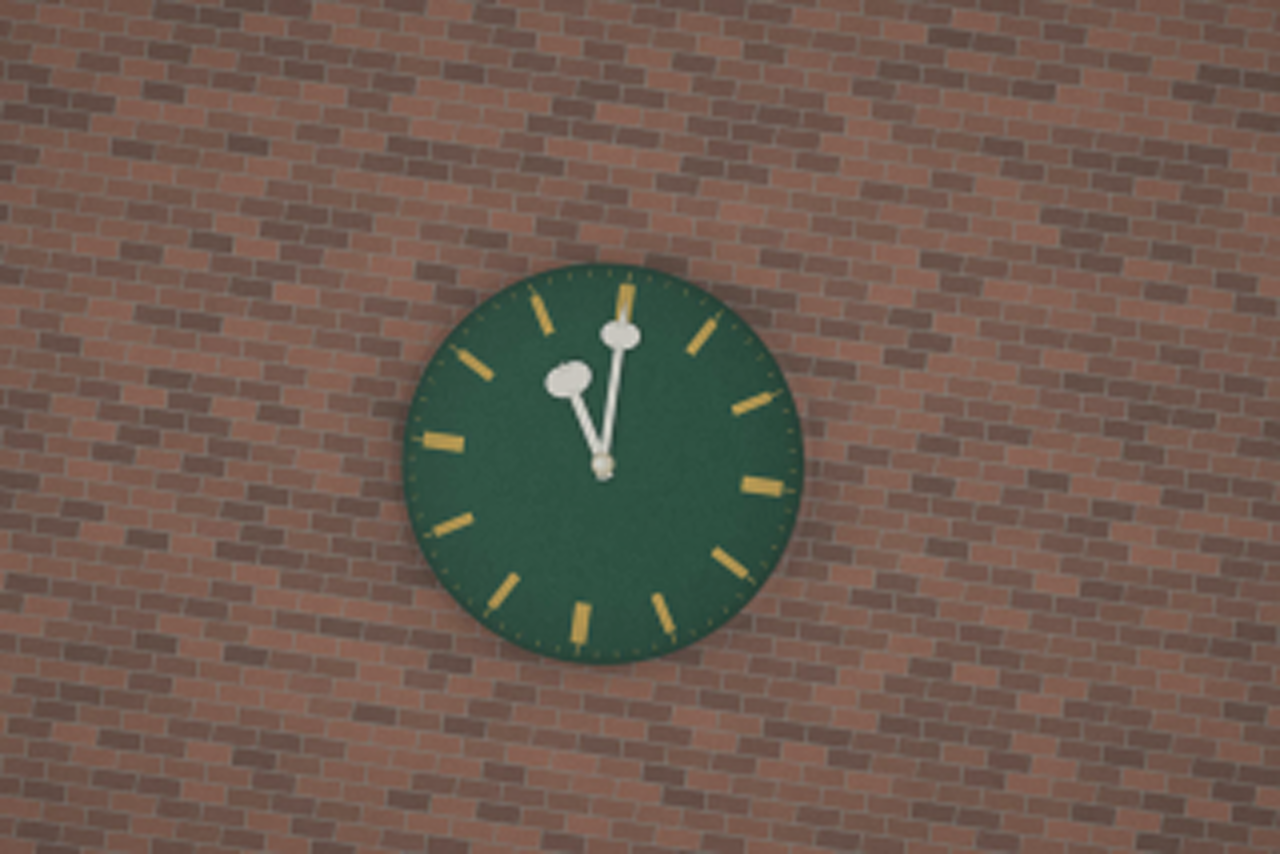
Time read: 11:00
